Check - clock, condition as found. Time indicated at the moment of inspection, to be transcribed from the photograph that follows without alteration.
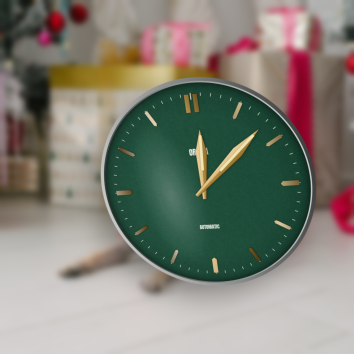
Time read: 12:08
